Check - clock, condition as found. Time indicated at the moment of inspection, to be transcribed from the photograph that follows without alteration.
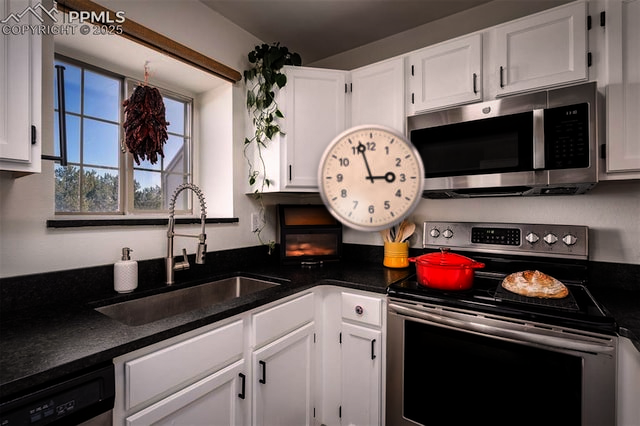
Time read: 2:57
